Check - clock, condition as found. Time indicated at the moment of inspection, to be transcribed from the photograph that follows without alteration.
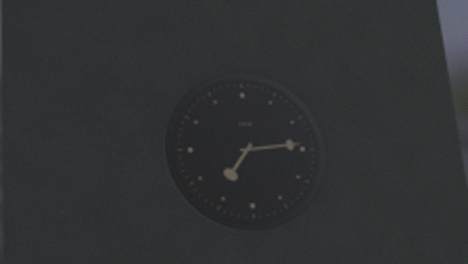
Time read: 7:14
